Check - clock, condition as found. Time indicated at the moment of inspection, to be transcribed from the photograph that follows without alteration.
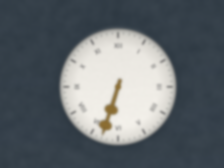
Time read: 6:33
